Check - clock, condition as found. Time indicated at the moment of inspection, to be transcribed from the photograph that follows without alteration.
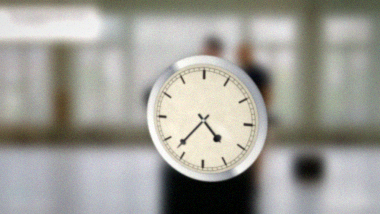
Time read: 4:37
